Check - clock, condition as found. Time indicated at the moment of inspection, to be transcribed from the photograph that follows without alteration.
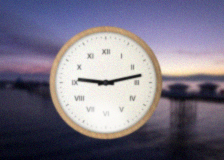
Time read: 9:13
